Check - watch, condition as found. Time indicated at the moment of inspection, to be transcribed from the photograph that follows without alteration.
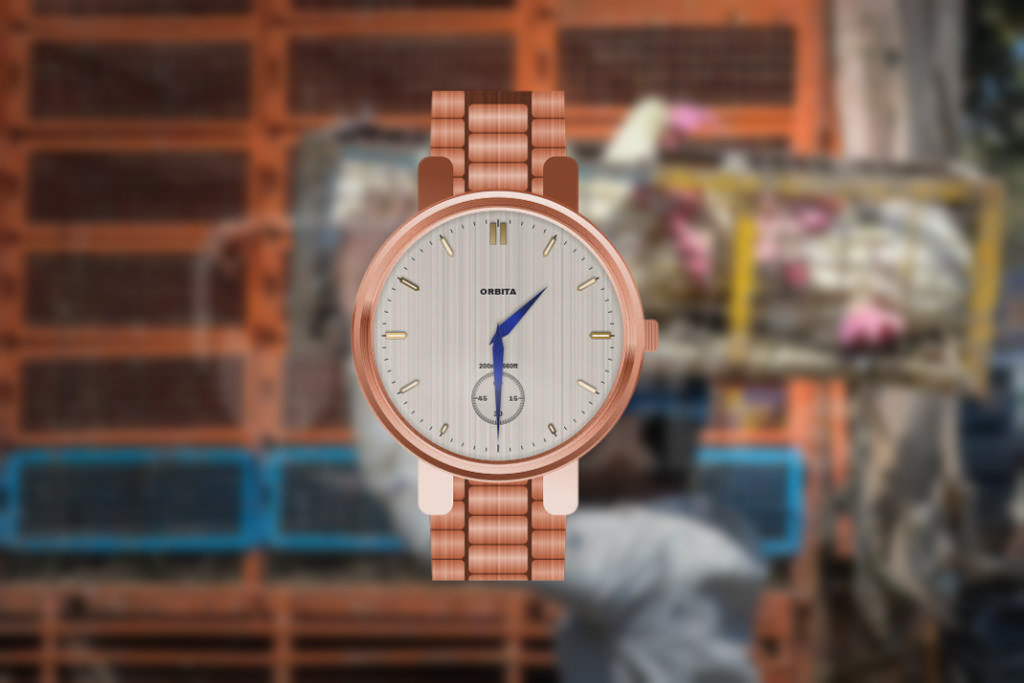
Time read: 1:30
